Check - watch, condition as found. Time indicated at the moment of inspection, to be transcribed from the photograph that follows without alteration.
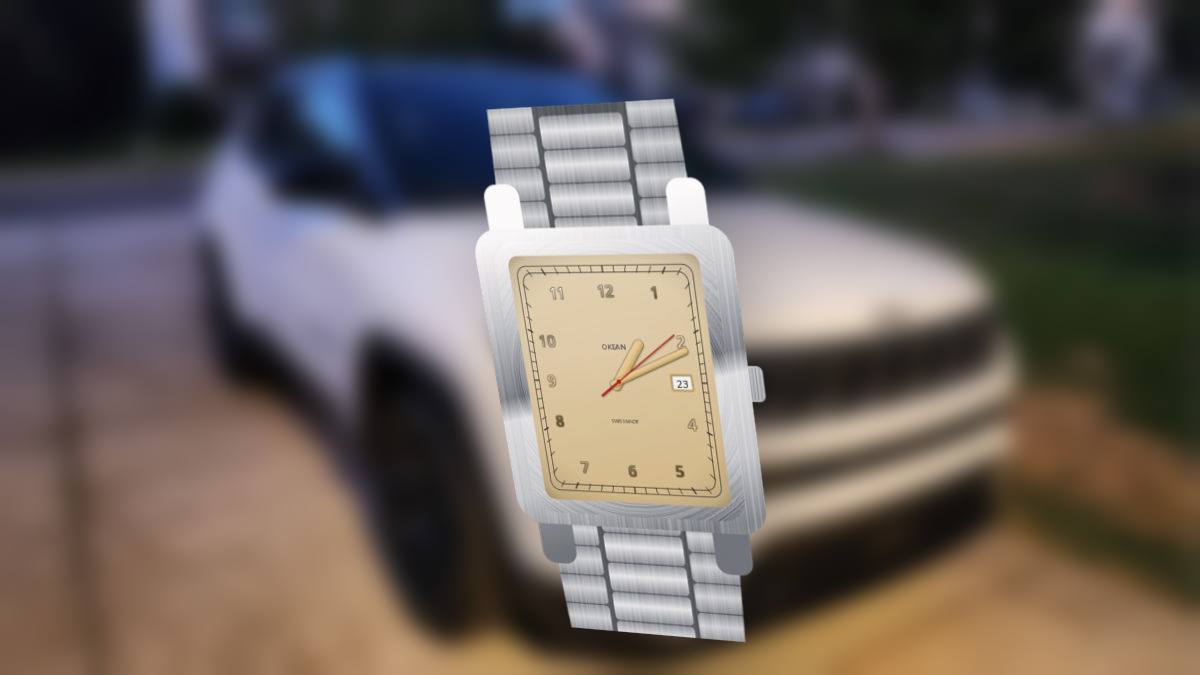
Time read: 1:11:09
